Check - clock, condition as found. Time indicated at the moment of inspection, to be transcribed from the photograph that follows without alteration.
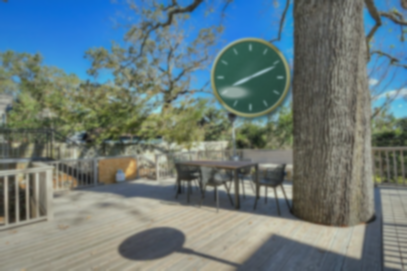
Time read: 8:11
